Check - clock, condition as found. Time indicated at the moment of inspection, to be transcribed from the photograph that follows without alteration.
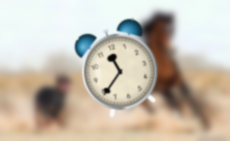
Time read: 11:39
